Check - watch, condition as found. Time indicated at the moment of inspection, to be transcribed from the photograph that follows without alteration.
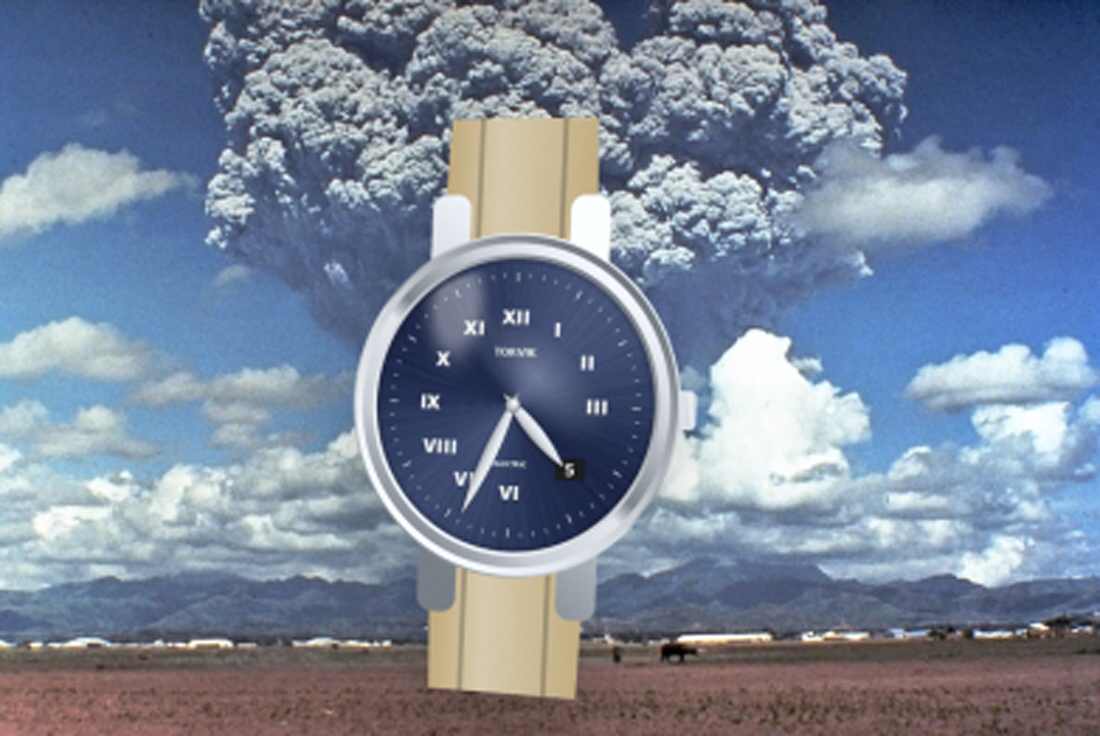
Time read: 4:34
